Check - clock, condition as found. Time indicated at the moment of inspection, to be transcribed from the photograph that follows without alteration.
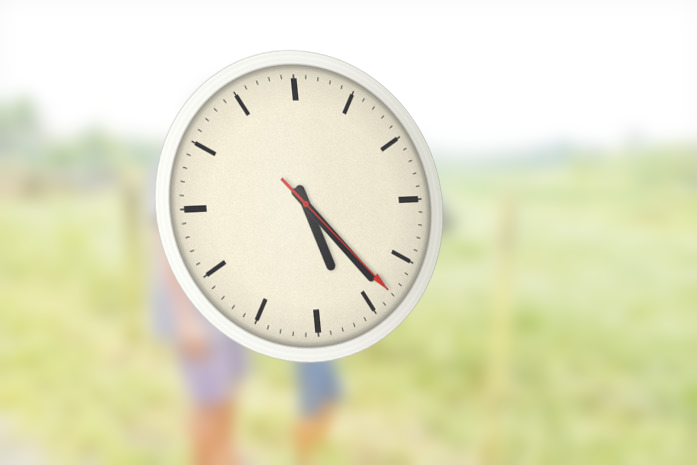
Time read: 5:23:23
